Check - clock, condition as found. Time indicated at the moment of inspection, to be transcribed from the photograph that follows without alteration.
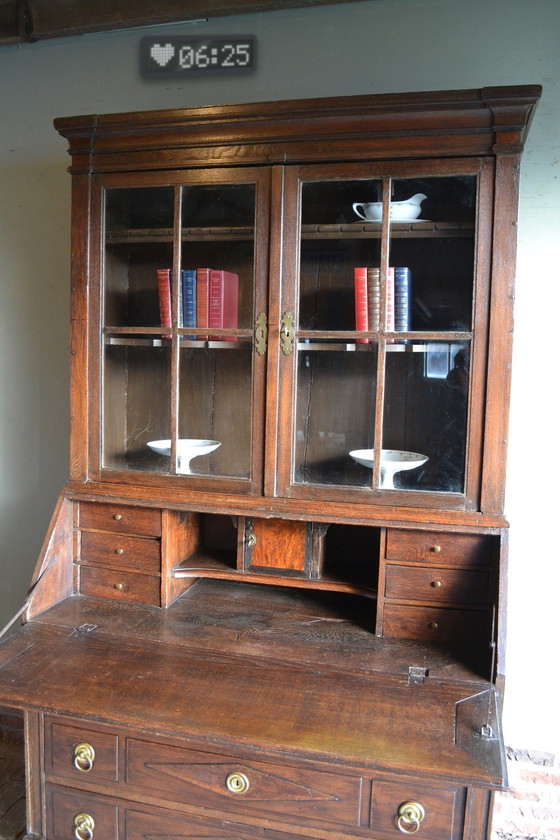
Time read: 6:25
